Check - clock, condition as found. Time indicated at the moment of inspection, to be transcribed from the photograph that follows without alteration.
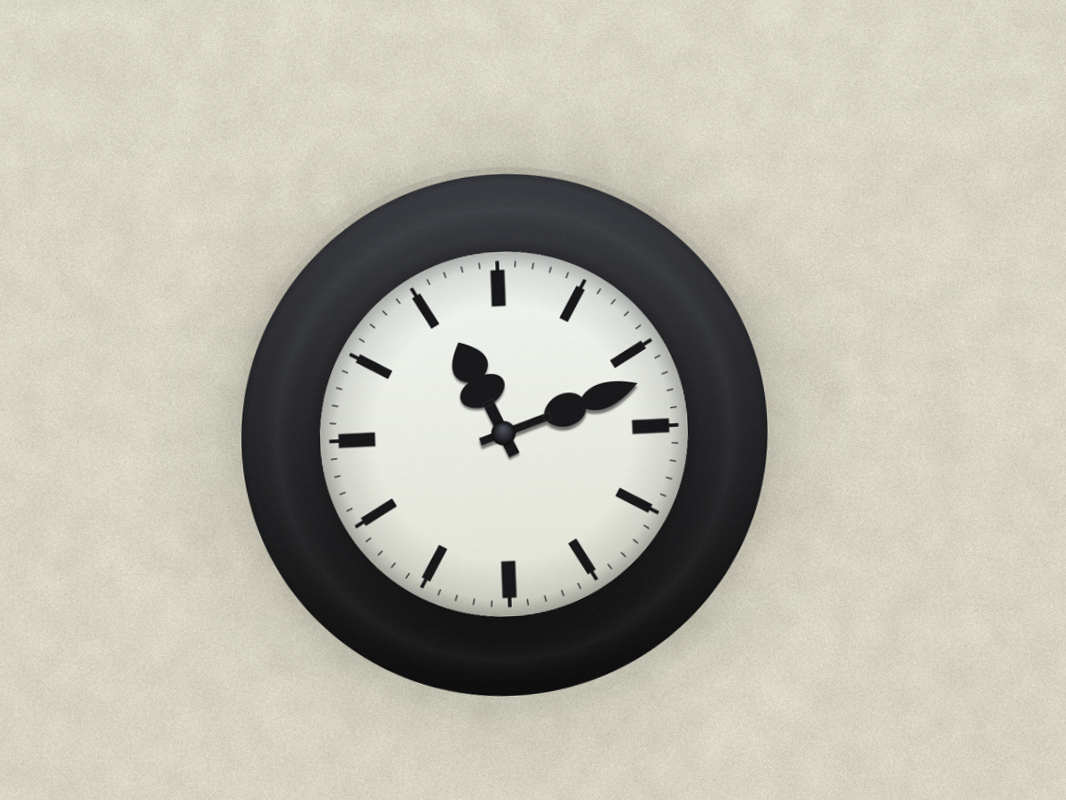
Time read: 11:12
